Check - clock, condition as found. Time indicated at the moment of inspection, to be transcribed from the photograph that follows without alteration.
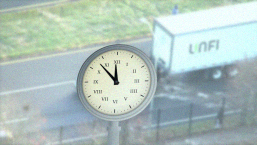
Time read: 11:53
